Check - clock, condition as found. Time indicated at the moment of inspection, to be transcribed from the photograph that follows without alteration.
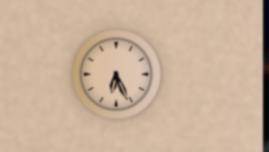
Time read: 6:26
